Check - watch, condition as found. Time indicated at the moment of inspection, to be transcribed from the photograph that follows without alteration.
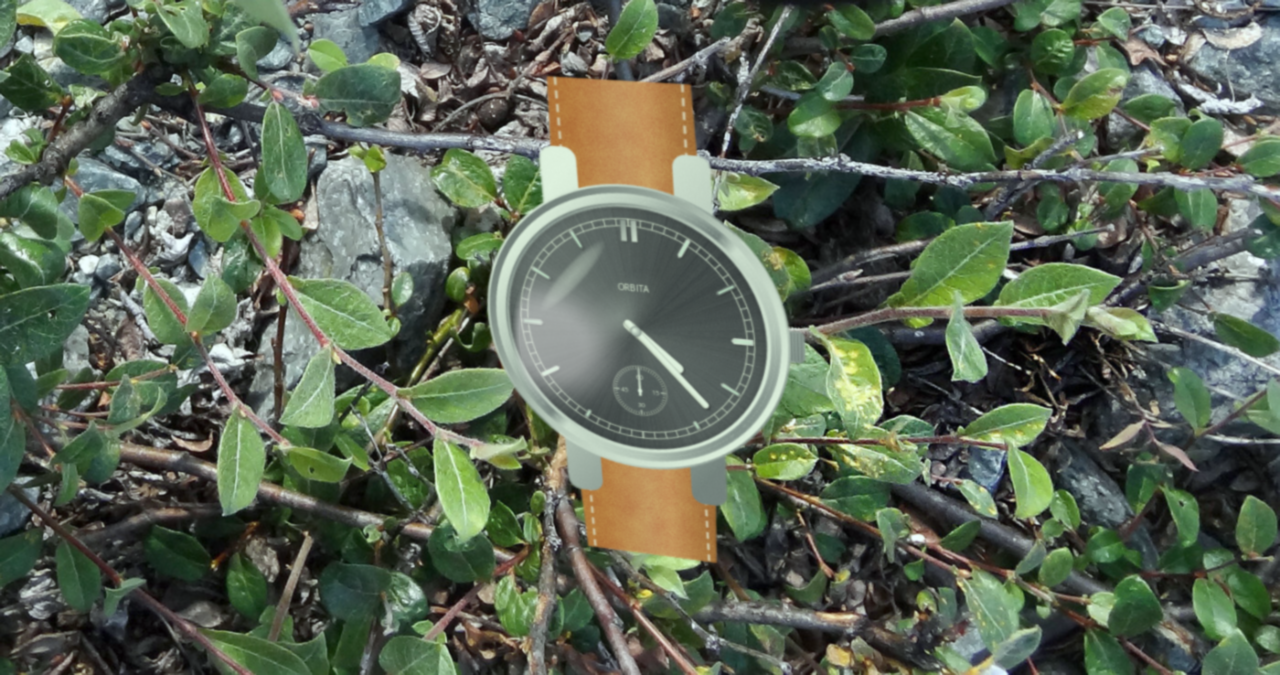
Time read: 4:23
